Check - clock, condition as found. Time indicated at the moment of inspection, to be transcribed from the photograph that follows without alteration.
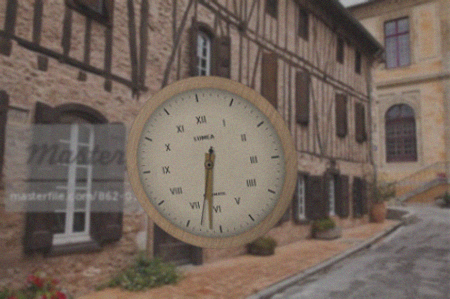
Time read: 6:31:33
